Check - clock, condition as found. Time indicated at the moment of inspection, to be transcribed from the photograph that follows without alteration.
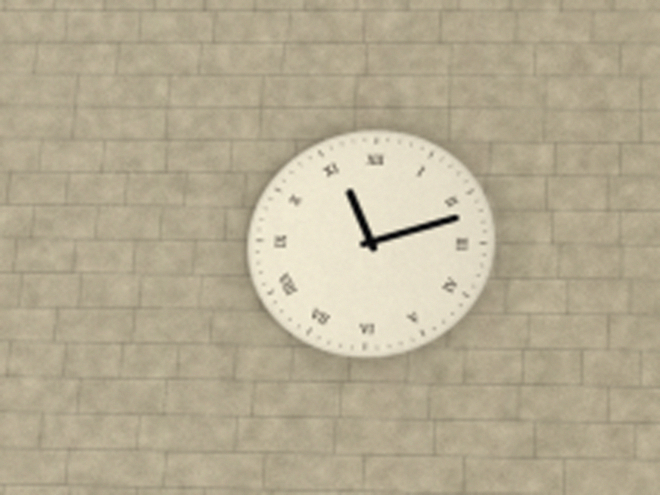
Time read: 11:12
